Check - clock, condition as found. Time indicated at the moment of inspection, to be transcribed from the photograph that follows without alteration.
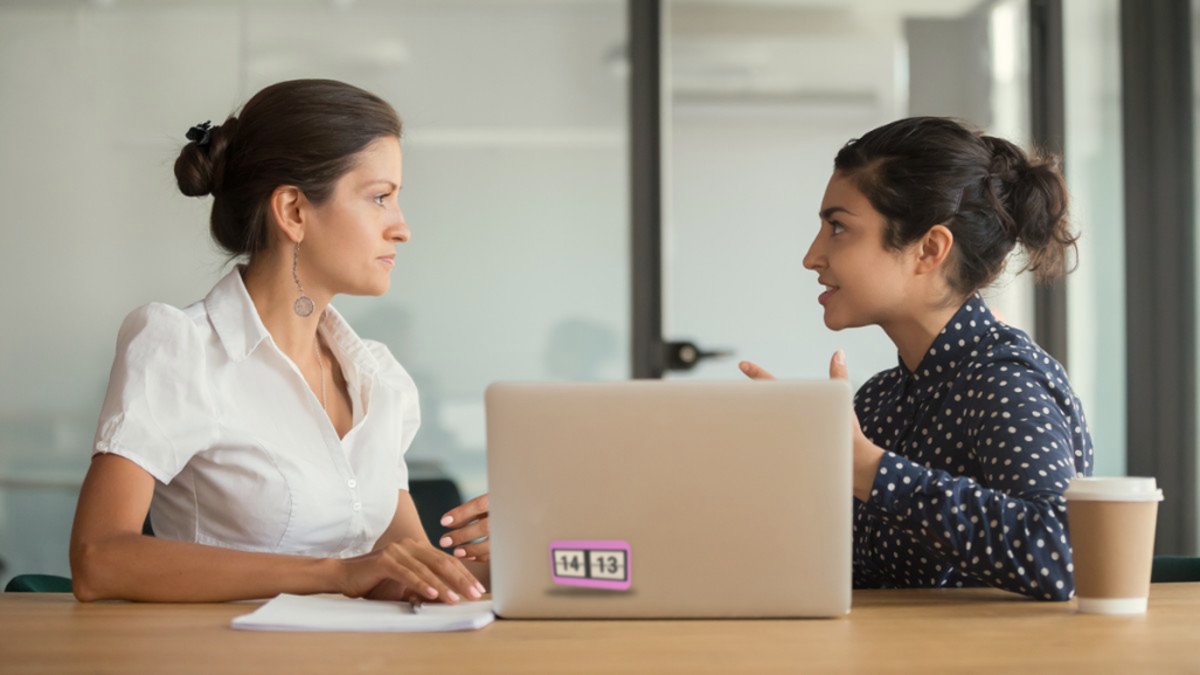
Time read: 14:13
